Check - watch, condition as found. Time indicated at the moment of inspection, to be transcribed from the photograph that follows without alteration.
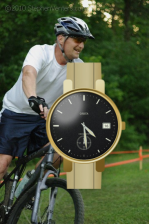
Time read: 4:29
